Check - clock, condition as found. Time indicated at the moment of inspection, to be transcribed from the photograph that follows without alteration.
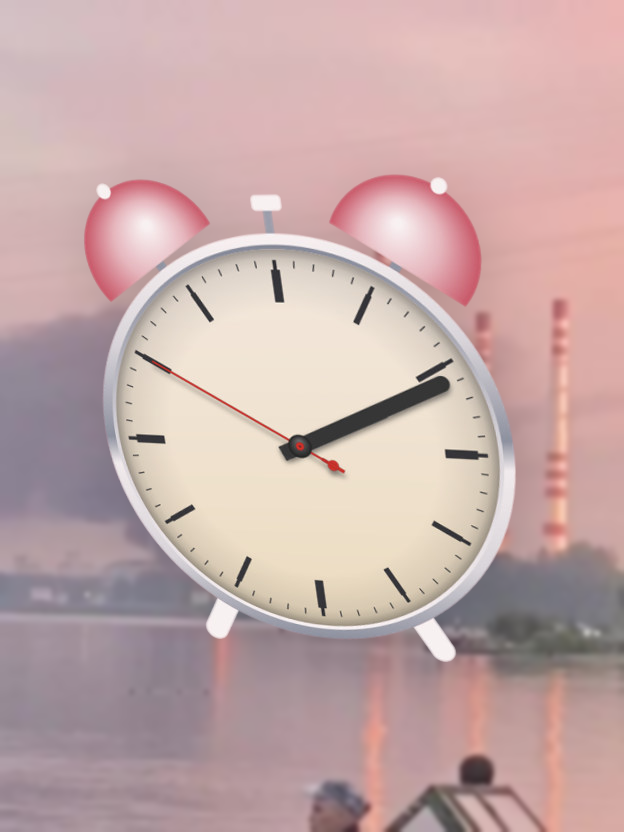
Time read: 2:10:50
